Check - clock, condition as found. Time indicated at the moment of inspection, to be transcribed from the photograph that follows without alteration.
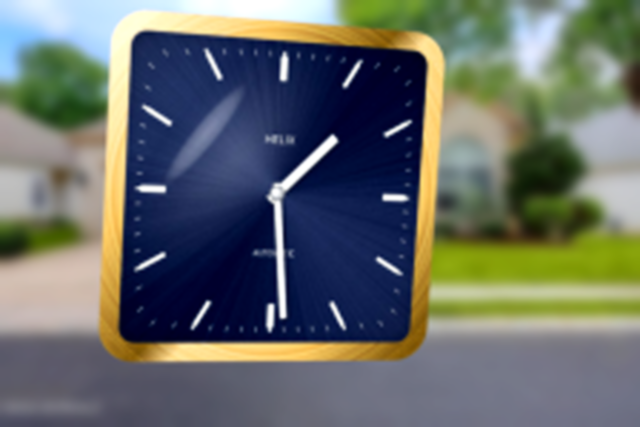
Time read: 1:29
